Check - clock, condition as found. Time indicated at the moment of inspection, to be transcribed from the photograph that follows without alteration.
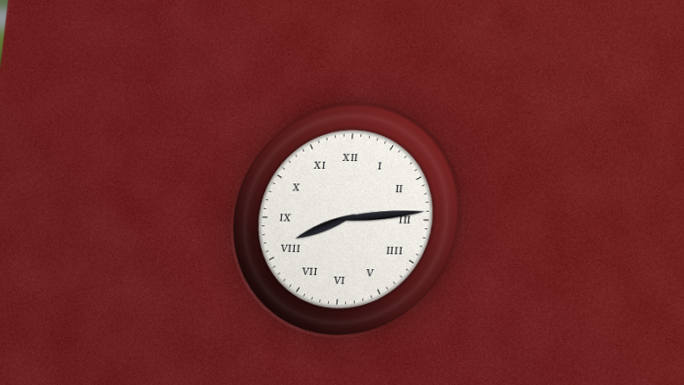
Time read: 8:14
